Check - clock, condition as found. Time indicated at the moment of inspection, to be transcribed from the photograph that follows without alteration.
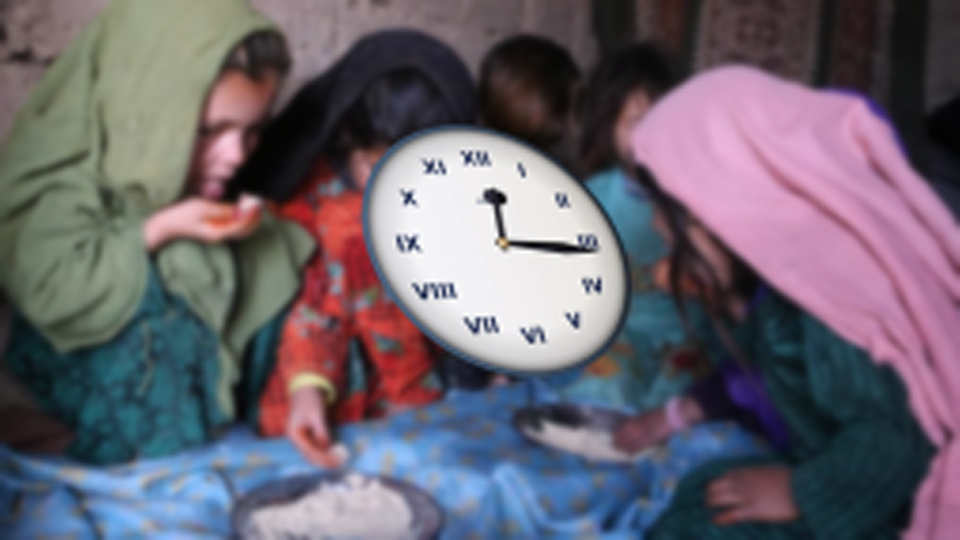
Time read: 12:16
